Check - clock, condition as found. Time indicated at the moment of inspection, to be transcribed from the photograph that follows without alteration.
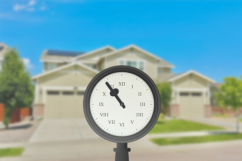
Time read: 10:54
